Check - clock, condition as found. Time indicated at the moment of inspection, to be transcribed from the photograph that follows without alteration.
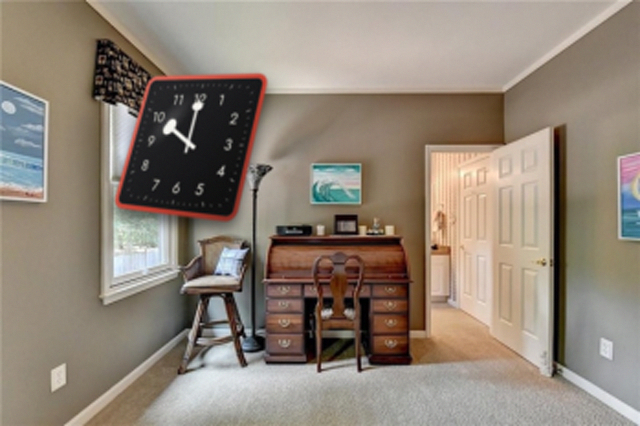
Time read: 10:00
